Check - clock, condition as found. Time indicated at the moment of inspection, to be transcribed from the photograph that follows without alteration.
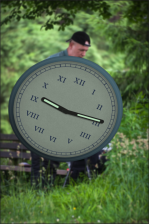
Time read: 9:14
